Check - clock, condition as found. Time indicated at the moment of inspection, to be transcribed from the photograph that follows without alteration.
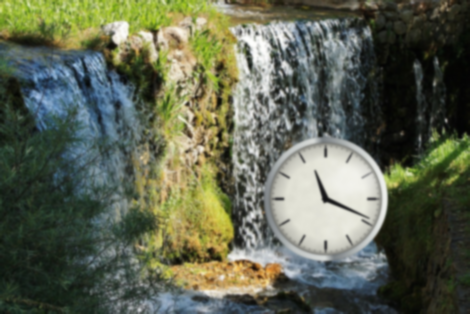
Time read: 11:19
